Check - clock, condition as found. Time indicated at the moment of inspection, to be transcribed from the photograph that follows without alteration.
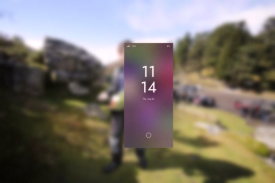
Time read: 11:14
